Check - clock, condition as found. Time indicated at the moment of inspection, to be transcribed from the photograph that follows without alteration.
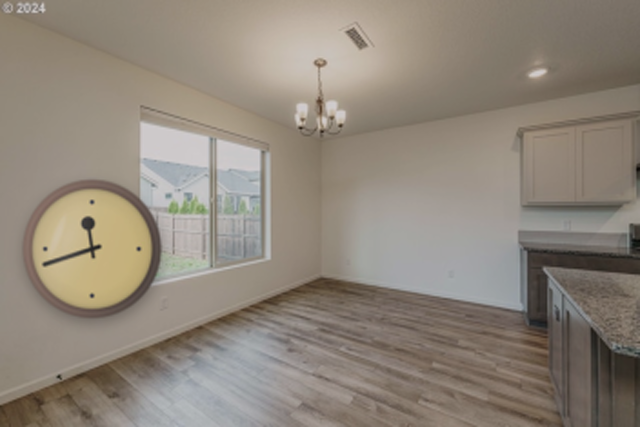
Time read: 11:42
